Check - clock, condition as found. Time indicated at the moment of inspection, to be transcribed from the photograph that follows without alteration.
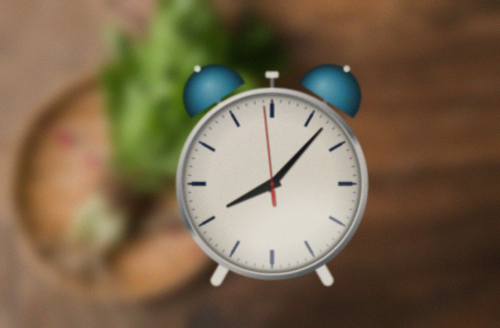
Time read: 8:06:59
